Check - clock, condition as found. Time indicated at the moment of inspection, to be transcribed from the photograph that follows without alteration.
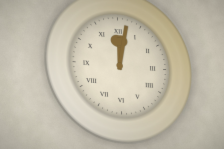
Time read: 12:02
